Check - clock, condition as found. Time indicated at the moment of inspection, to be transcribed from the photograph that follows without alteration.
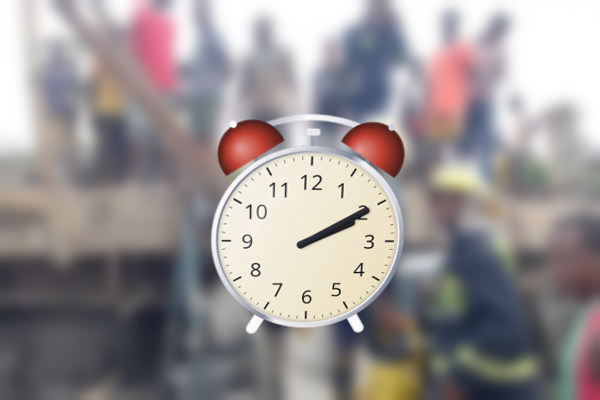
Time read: 2:10
